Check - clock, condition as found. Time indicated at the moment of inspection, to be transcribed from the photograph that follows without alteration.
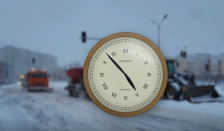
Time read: 4:53
